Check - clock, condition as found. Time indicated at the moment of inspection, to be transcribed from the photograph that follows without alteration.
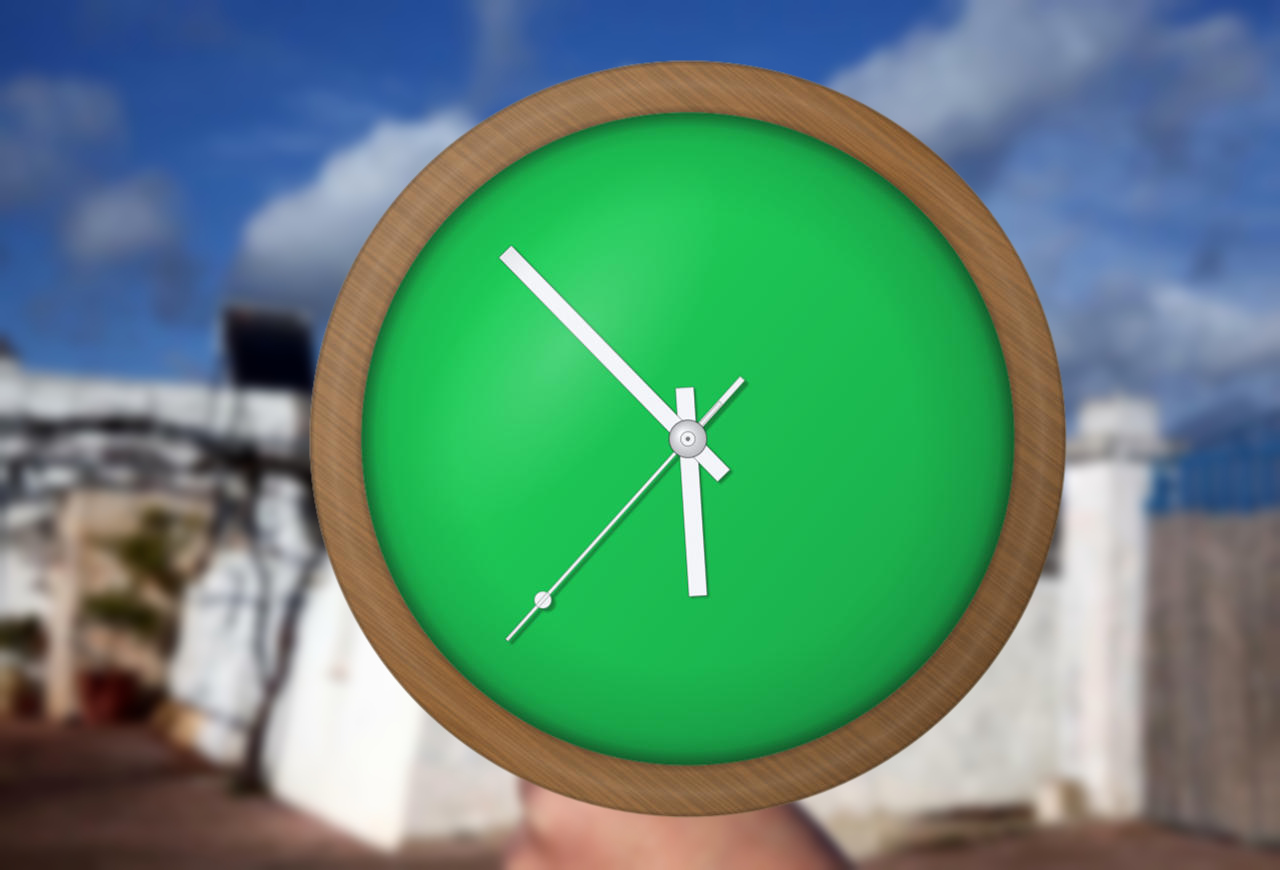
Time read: 5:52:37
